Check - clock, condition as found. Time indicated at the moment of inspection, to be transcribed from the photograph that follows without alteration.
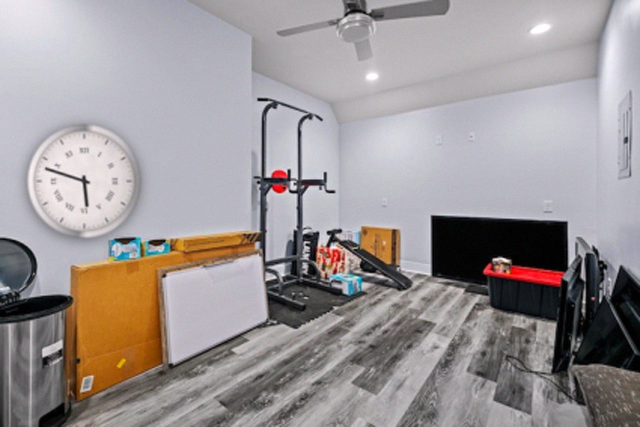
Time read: 5:48
